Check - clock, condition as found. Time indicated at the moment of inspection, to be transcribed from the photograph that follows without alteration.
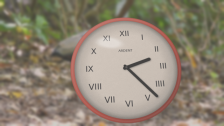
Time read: 2:23
